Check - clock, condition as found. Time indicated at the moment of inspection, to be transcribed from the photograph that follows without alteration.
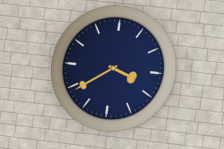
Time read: 3:39
